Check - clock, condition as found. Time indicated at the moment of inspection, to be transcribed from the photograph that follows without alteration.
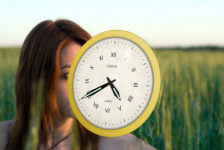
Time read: 4:40
